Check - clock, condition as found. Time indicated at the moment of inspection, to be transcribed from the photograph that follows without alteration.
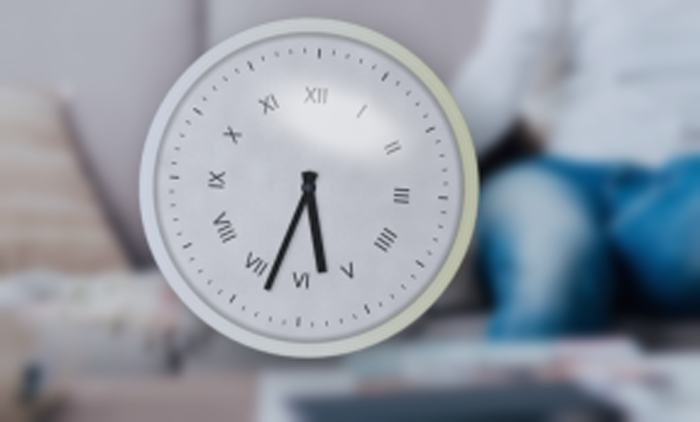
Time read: 5:33
